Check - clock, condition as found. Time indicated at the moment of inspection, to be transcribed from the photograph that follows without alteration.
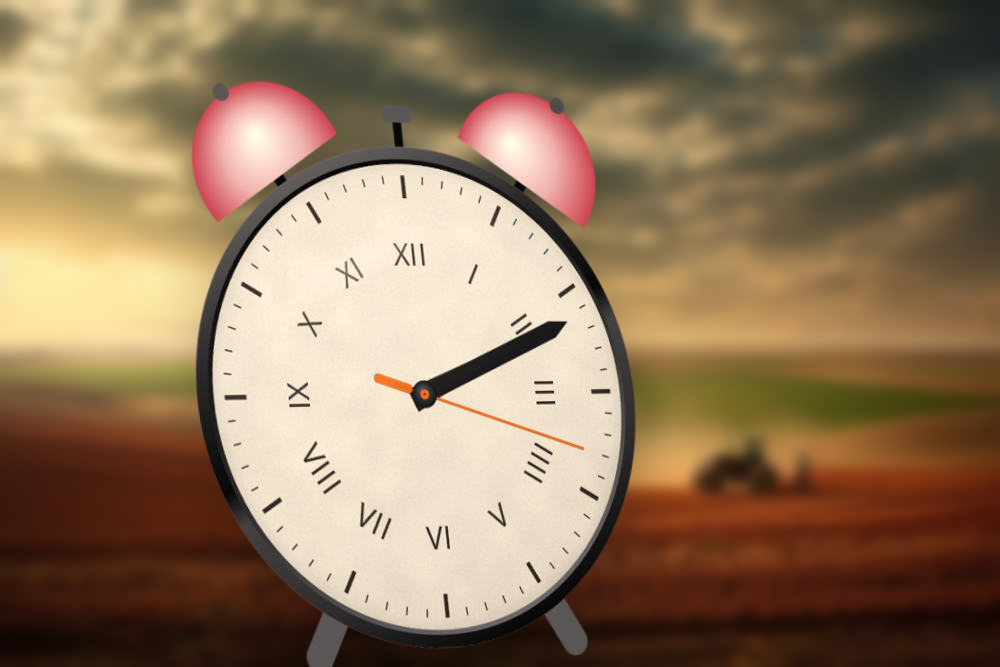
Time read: 2:11:18
